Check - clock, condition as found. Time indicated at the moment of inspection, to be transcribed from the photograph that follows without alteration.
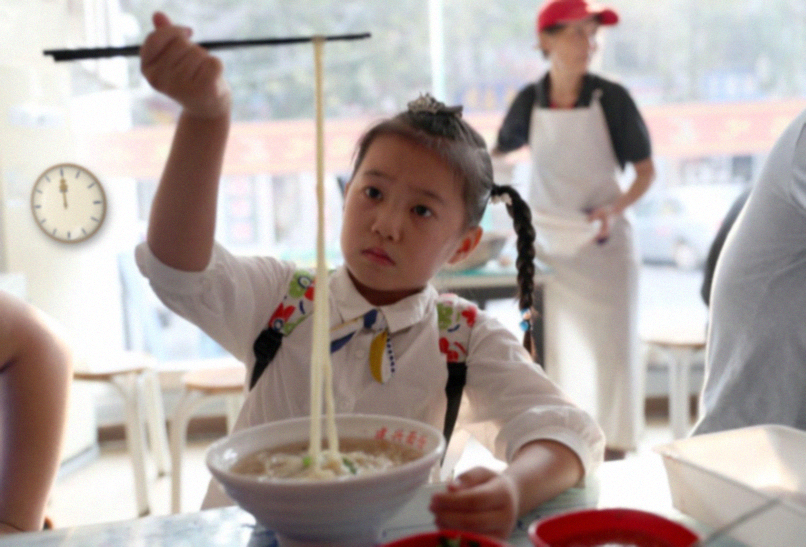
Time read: 12:00
